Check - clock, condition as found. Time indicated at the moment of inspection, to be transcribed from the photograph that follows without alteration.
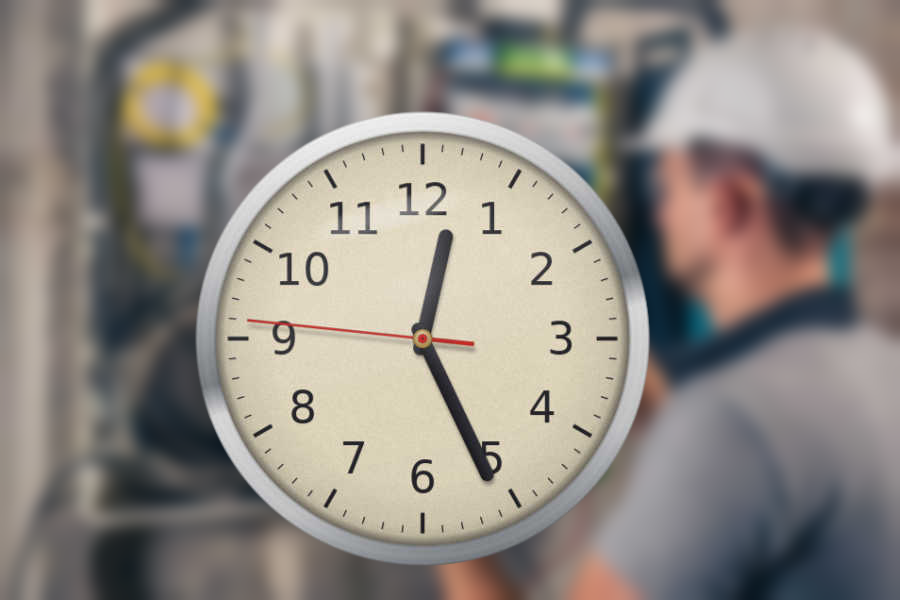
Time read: 12:25:46
